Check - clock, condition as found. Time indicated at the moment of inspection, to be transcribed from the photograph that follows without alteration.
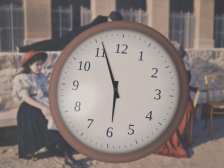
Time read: 5:56
